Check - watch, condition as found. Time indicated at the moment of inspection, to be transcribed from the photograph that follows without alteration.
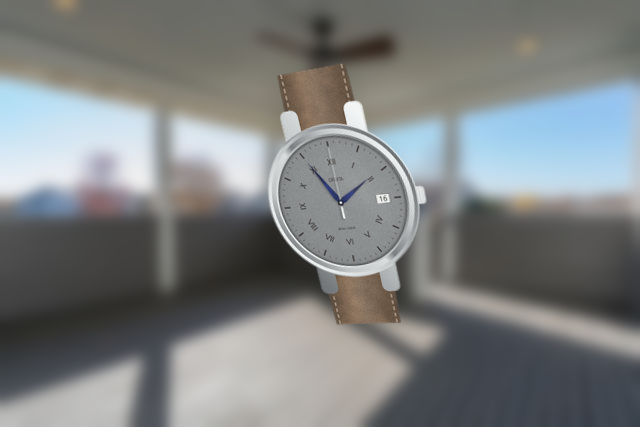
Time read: 1:55:00
